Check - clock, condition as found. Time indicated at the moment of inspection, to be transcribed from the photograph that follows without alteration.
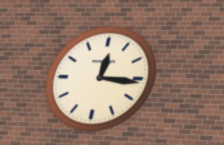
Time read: 12:16
